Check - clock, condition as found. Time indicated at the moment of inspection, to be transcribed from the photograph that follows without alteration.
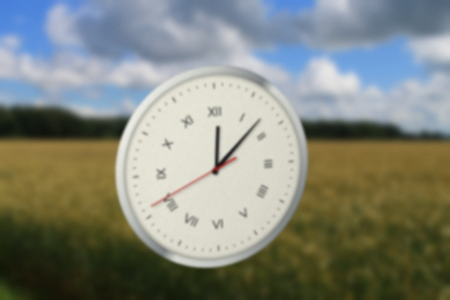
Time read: 12:07:41
